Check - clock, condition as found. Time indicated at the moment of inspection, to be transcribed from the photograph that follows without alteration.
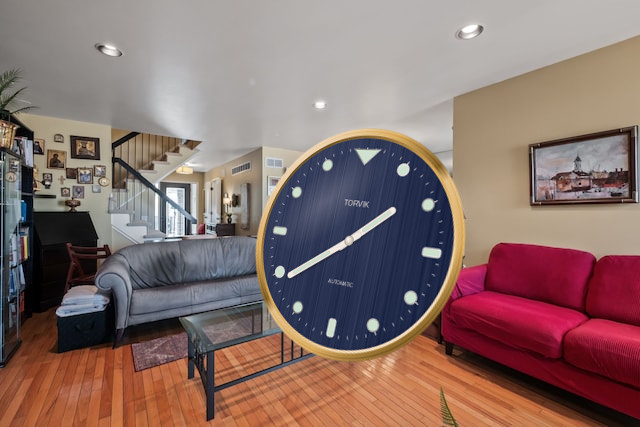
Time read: 1:39
